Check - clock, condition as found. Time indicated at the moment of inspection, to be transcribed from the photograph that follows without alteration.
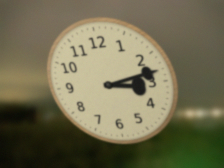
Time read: 3:13
